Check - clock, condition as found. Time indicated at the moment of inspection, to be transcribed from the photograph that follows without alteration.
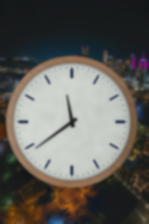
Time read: 11:39
